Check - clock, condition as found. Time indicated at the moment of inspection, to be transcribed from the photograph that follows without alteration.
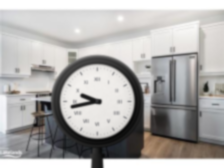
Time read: 9:43
